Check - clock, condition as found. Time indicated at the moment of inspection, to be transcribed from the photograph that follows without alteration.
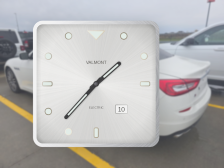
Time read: 1:37
